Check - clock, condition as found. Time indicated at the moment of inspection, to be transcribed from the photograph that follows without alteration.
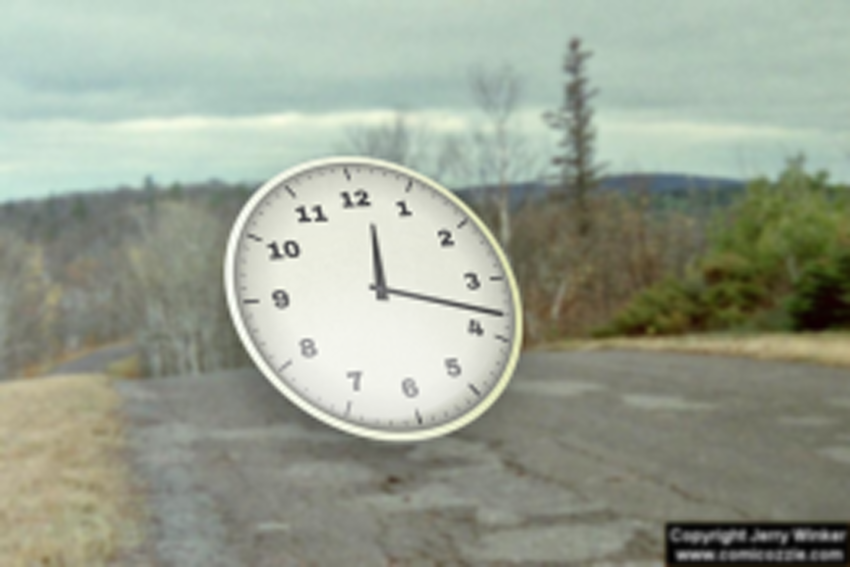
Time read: 12:18
